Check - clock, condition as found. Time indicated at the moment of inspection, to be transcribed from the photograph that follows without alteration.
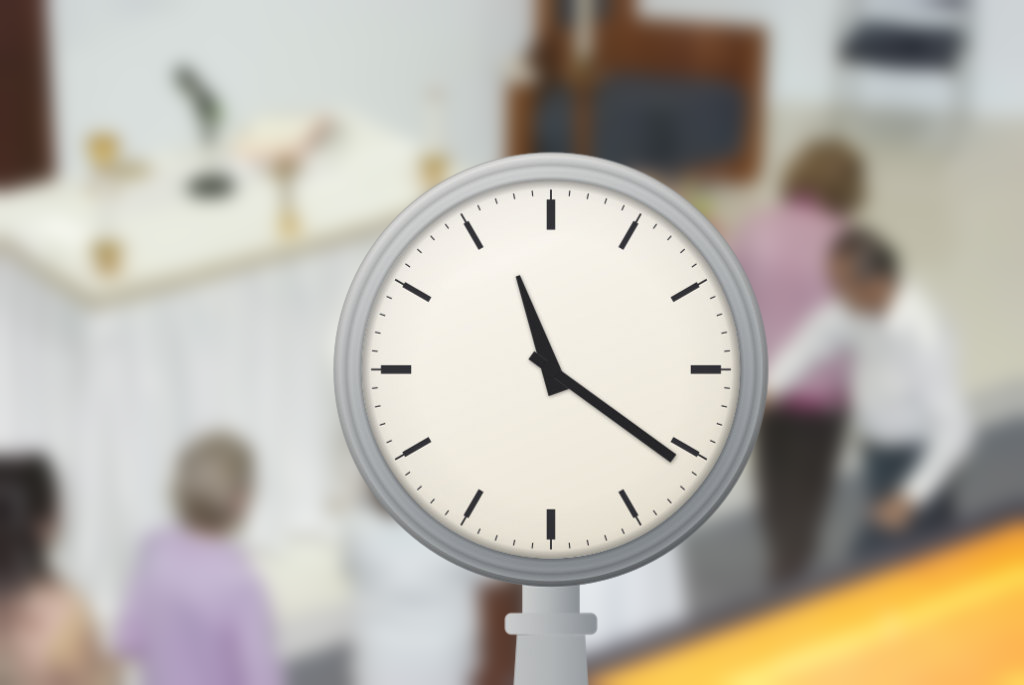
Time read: 11:21
